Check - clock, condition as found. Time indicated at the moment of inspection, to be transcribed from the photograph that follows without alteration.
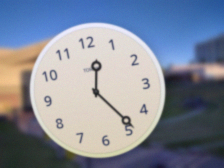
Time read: 12:24
